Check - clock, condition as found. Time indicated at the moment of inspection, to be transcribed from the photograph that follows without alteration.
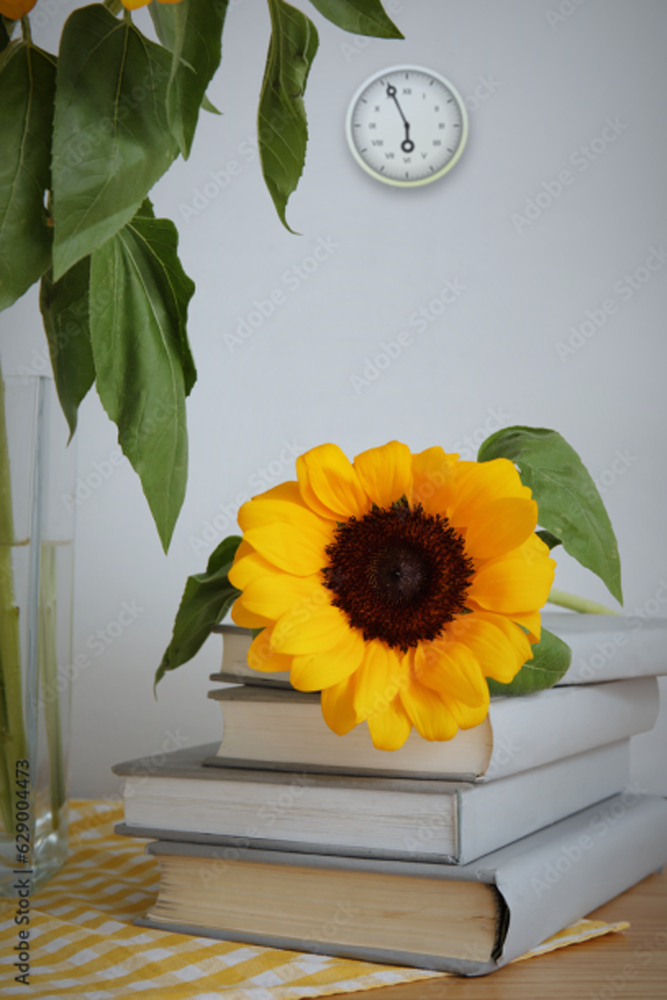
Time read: 5:56
